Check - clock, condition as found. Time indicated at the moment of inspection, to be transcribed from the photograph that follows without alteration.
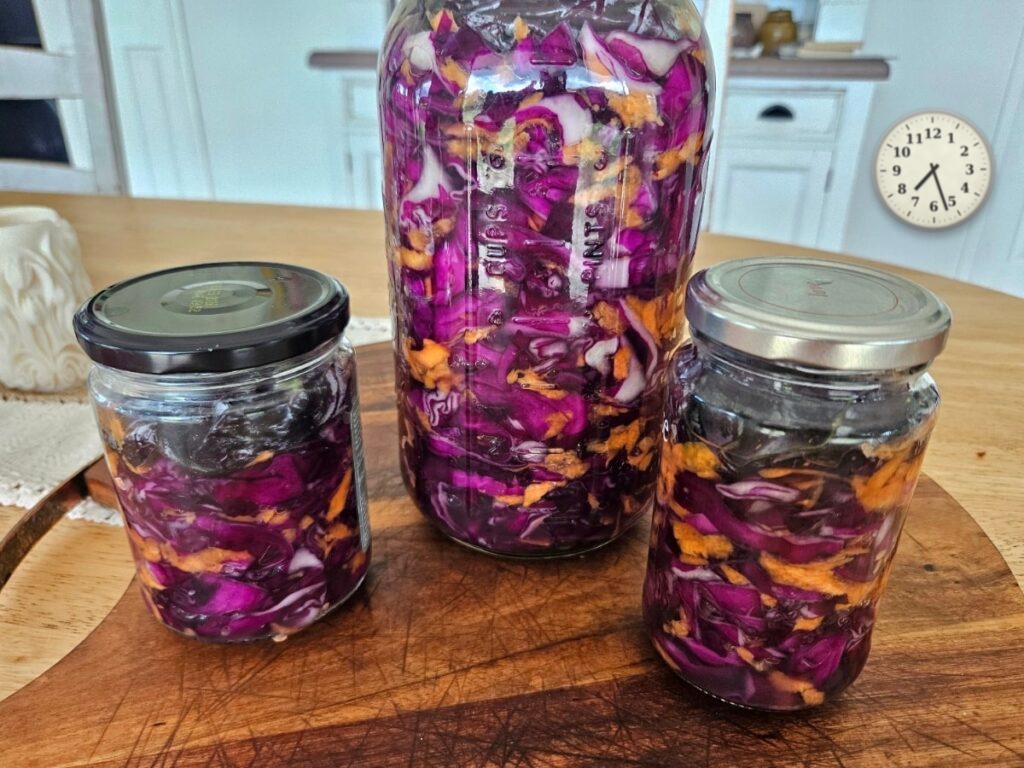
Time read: 7:27
